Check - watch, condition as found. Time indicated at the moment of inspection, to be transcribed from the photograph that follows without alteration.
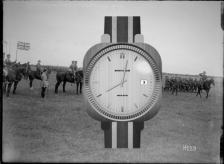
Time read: 8:02
